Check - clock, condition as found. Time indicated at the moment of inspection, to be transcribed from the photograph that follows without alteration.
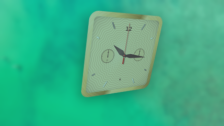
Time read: 10:16
